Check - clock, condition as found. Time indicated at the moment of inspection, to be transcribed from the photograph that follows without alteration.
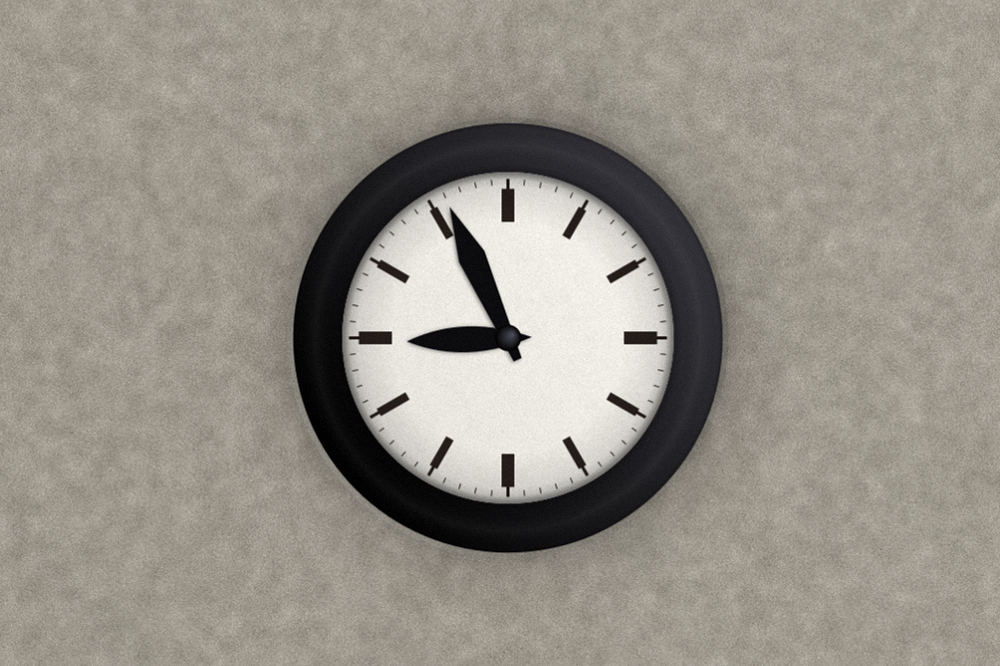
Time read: 8:56
